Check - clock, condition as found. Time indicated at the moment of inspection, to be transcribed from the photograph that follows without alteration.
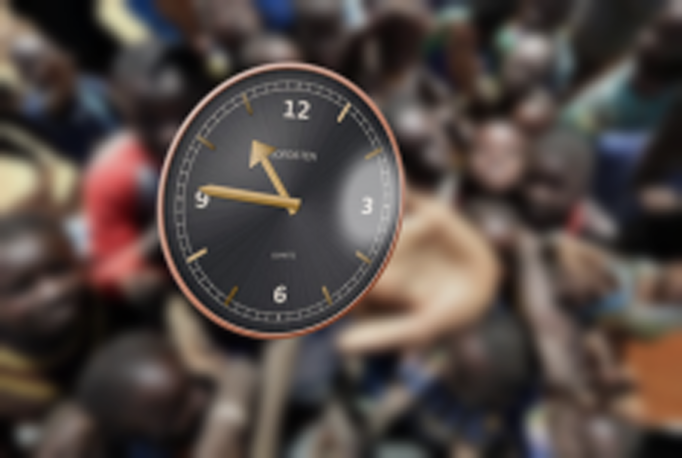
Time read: 10:46
